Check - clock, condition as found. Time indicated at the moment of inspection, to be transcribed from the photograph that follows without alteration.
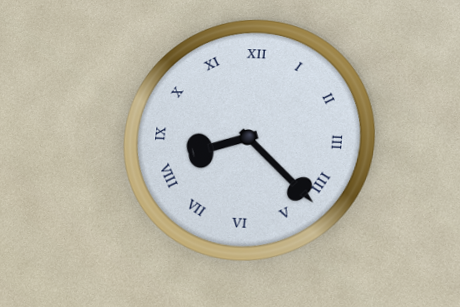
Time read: 8:22
